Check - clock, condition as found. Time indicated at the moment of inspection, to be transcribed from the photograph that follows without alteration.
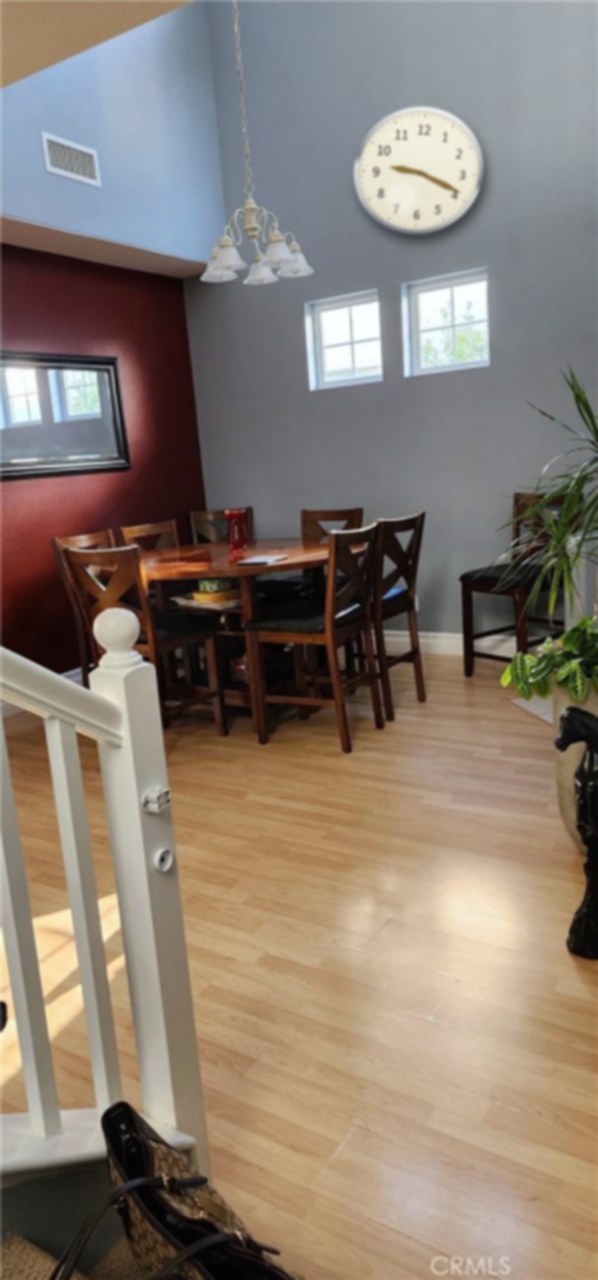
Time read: 9:19
